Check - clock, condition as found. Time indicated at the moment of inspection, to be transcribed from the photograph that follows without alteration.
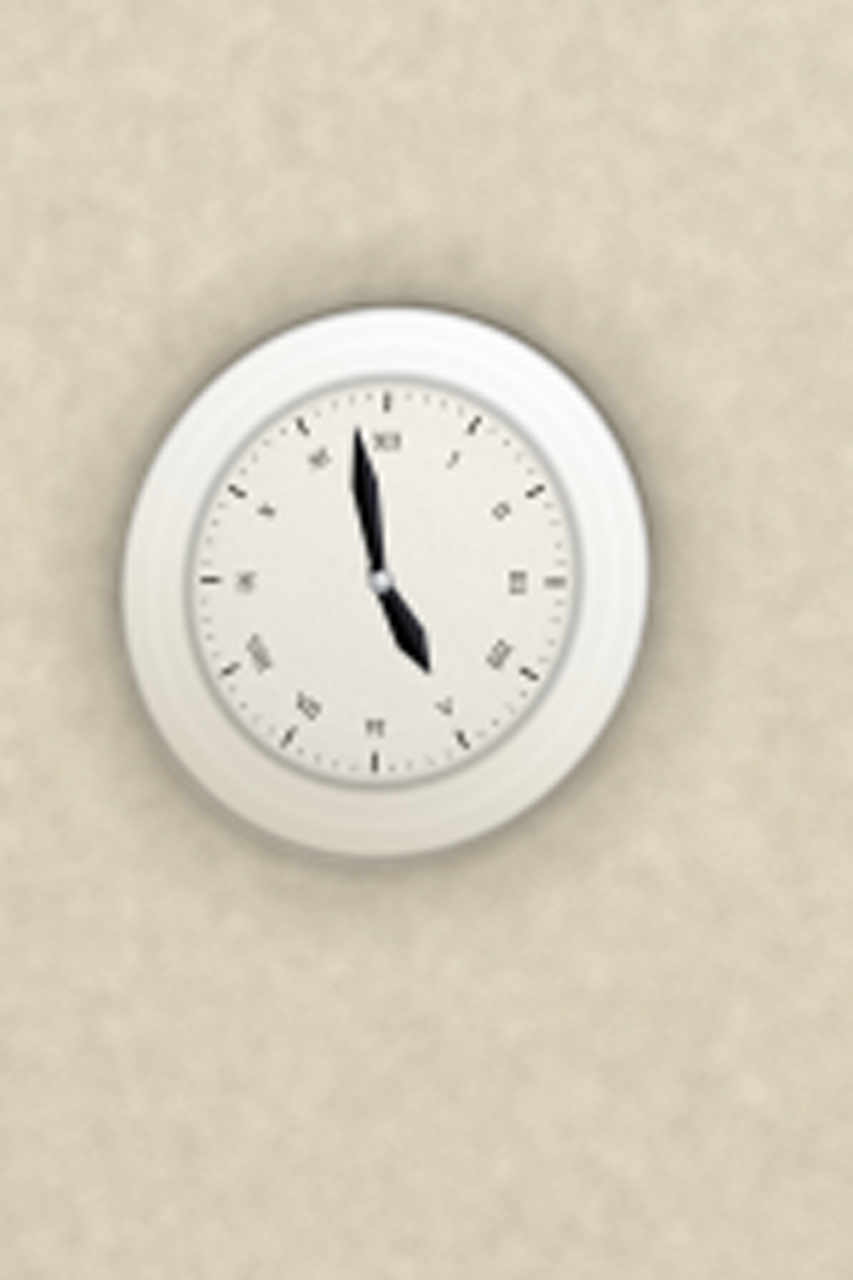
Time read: 4:58
